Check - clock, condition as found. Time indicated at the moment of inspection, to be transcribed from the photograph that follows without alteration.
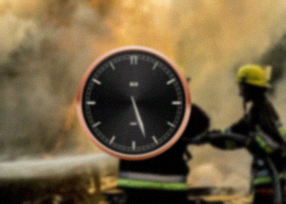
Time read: 5:27
